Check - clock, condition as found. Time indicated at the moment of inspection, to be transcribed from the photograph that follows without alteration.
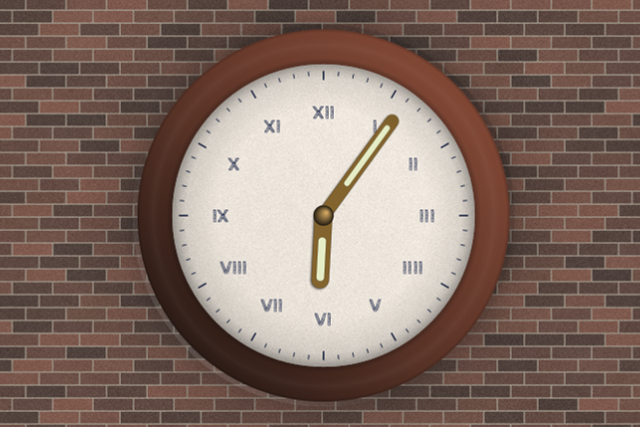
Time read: 6:06
